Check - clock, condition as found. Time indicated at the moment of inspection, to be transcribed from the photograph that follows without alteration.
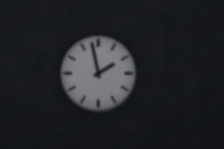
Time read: 1:58
